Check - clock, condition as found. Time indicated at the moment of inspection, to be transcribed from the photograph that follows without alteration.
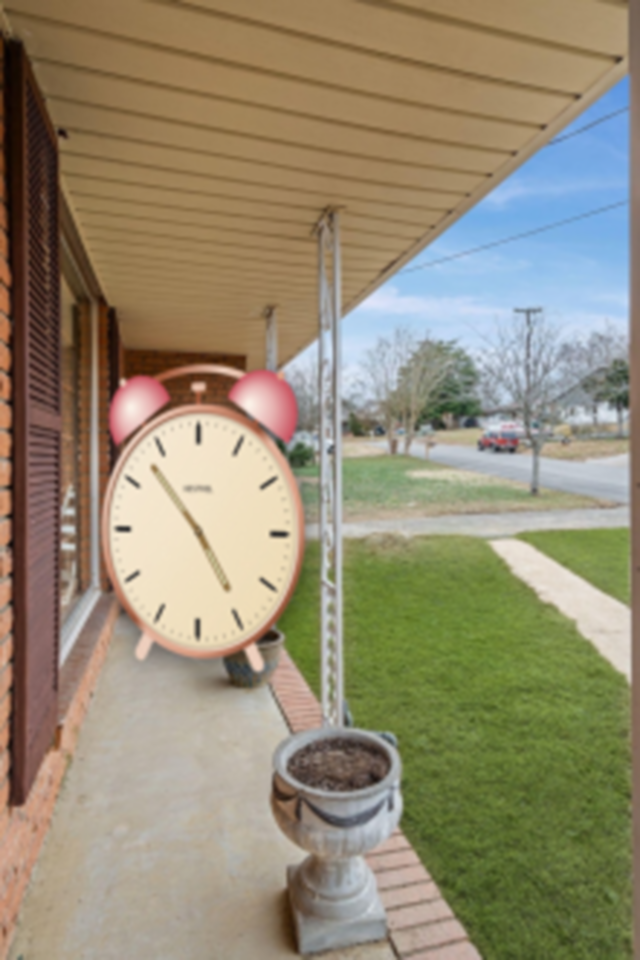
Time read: 4:53
